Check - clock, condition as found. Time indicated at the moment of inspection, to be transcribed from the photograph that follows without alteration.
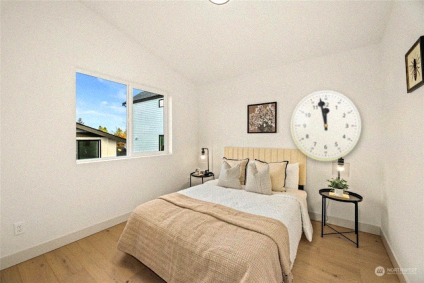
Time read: 11:58
